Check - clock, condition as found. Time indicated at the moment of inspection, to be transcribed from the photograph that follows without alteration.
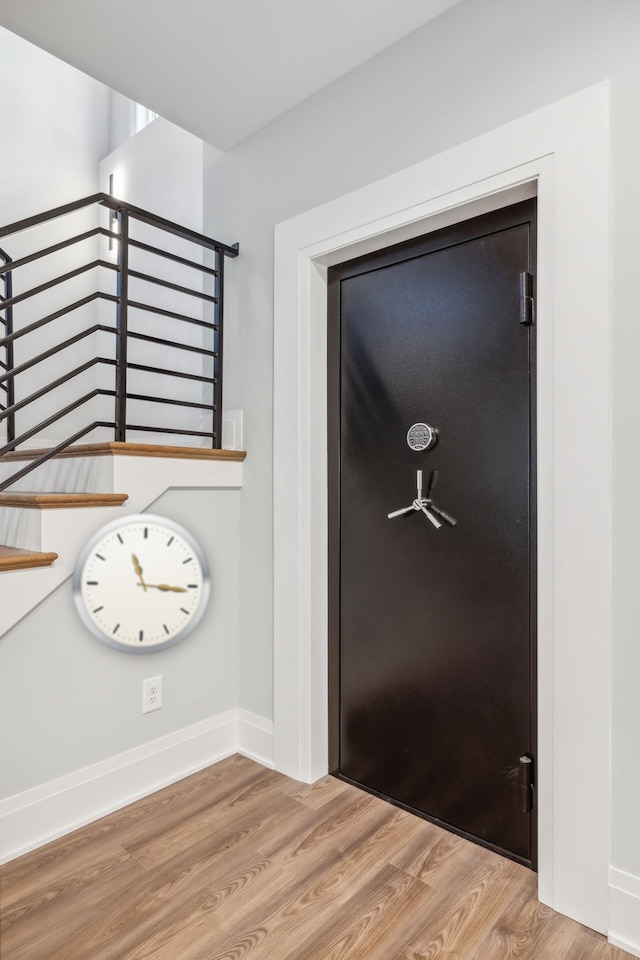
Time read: 11:16
